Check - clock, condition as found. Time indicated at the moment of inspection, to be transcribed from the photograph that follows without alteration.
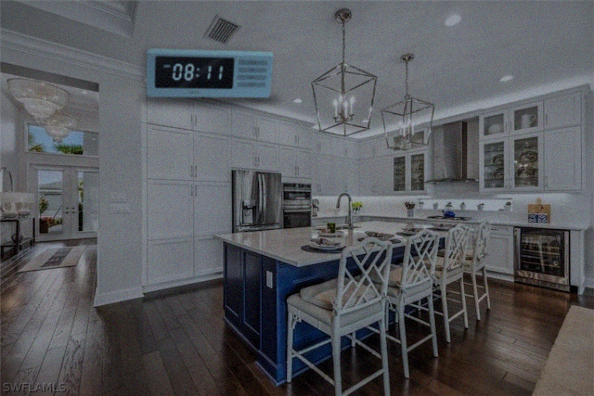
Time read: 8:11
